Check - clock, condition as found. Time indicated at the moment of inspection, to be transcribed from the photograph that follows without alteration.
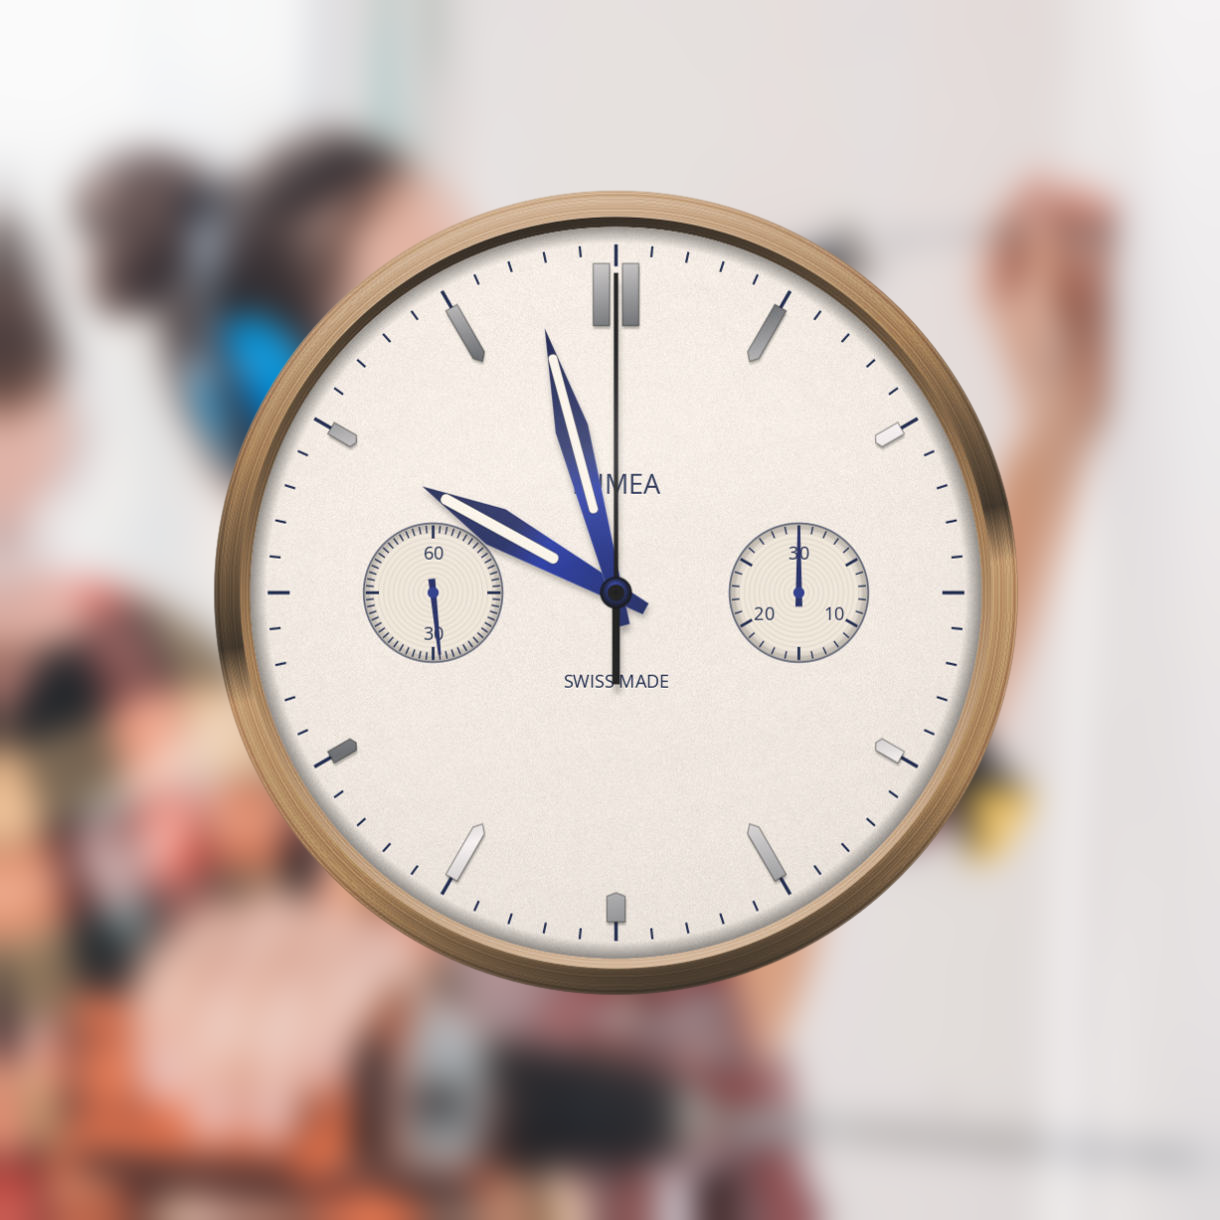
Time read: 9:57:29
